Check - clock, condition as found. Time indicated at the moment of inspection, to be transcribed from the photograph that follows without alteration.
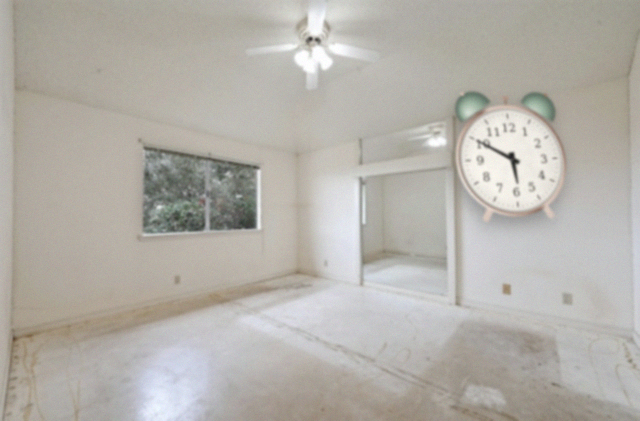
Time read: 5:50
